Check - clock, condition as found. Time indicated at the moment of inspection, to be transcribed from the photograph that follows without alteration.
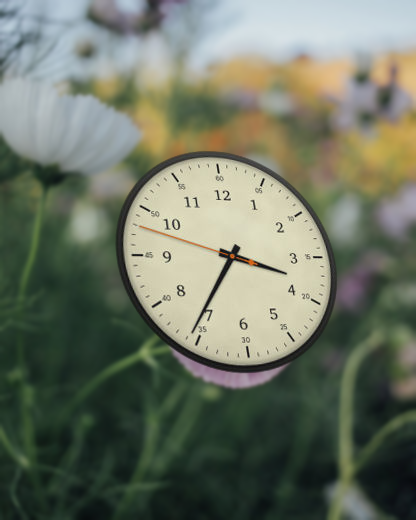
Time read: 3:35:48
